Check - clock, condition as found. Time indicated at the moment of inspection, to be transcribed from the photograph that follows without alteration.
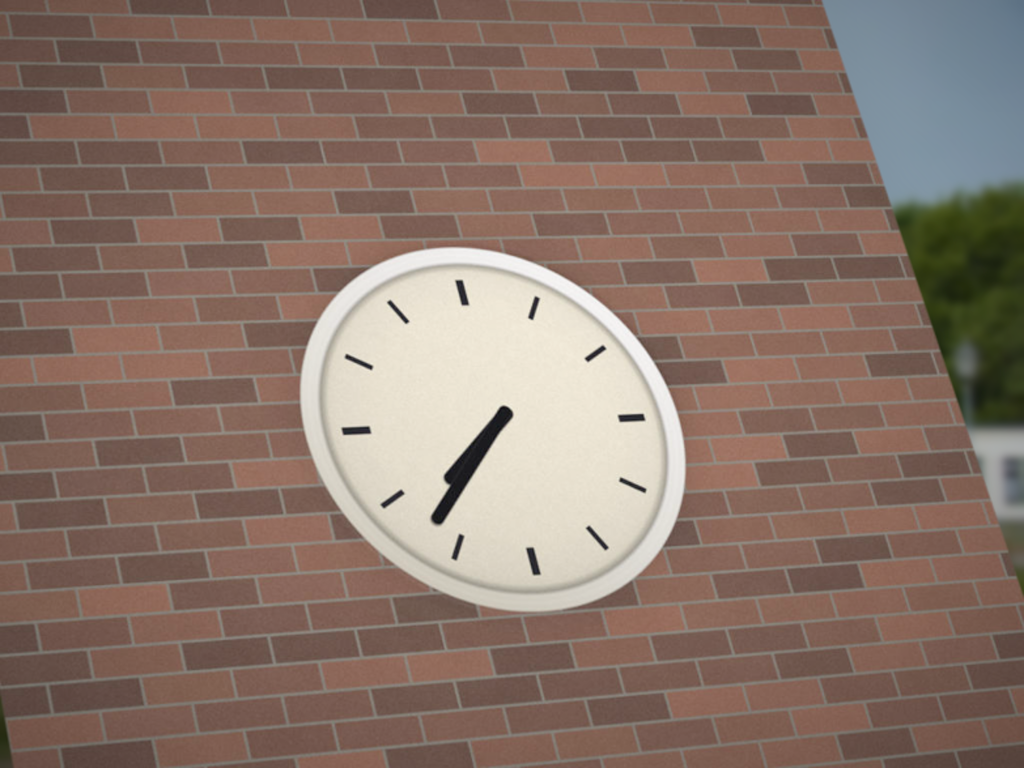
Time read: 7:37
